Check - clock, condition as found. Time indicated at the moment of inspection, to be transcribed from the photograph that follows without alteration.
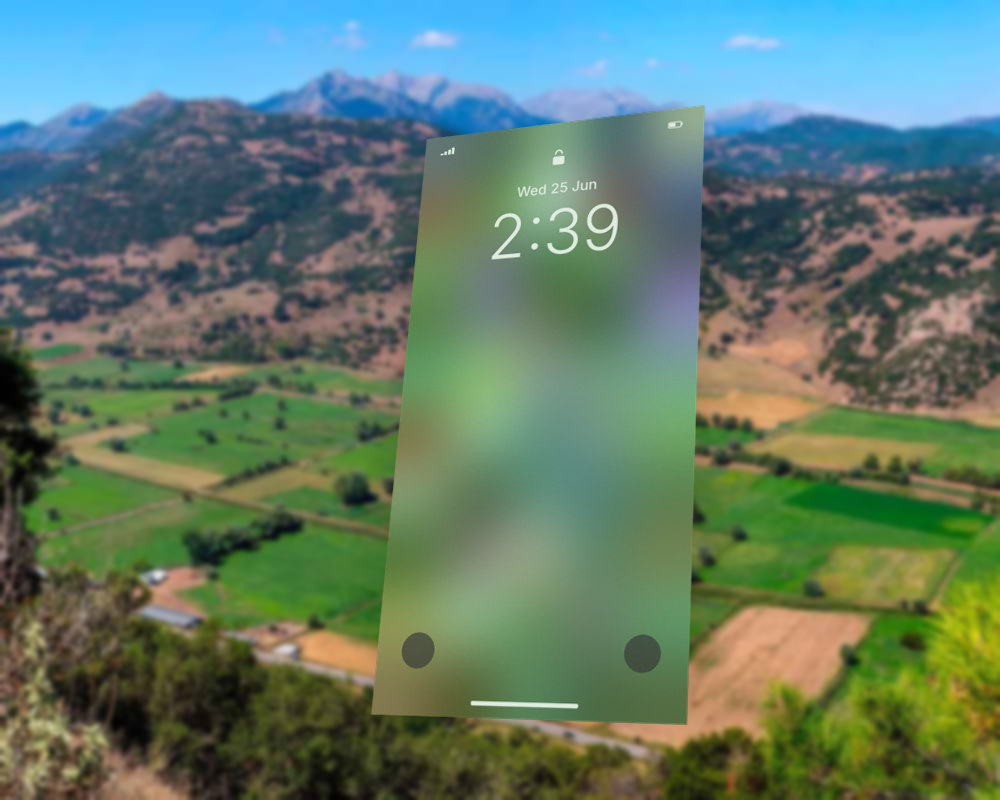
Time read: 2:39
